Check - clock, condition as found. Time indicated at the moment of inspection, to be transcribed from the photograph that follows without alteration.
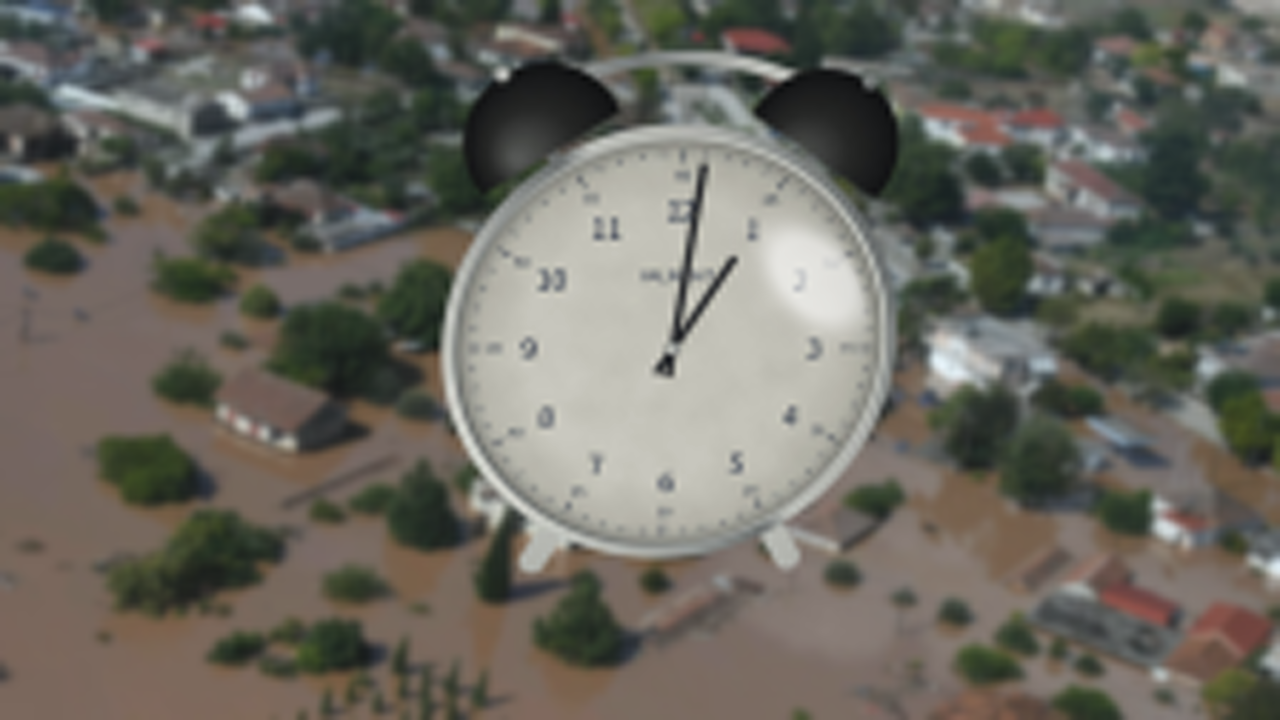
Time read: 1:01
